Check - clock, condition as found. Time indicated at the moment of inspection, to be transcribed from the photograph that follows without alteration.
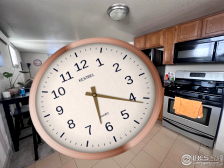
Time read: 6:21
